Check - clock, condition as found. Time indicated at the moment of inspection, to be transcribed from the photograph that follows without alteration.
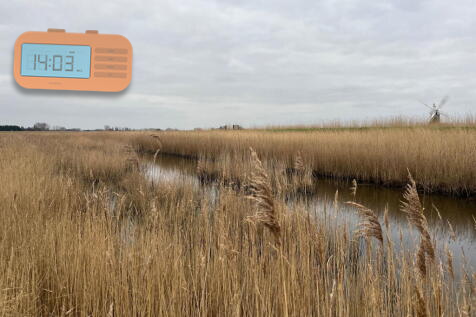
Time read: 14:03
